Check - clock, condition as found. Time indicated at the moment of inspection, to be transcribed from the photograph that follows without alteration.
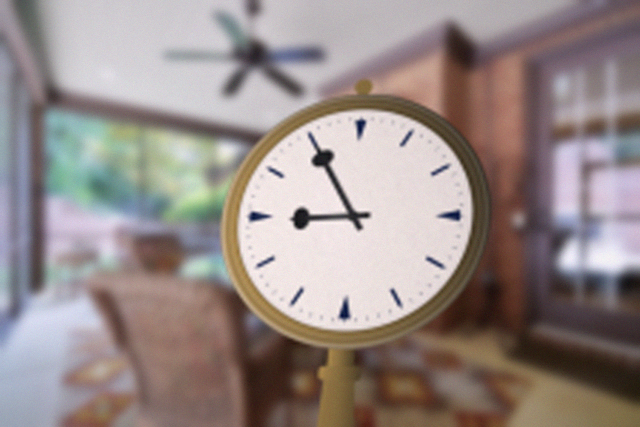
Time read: 8:55
